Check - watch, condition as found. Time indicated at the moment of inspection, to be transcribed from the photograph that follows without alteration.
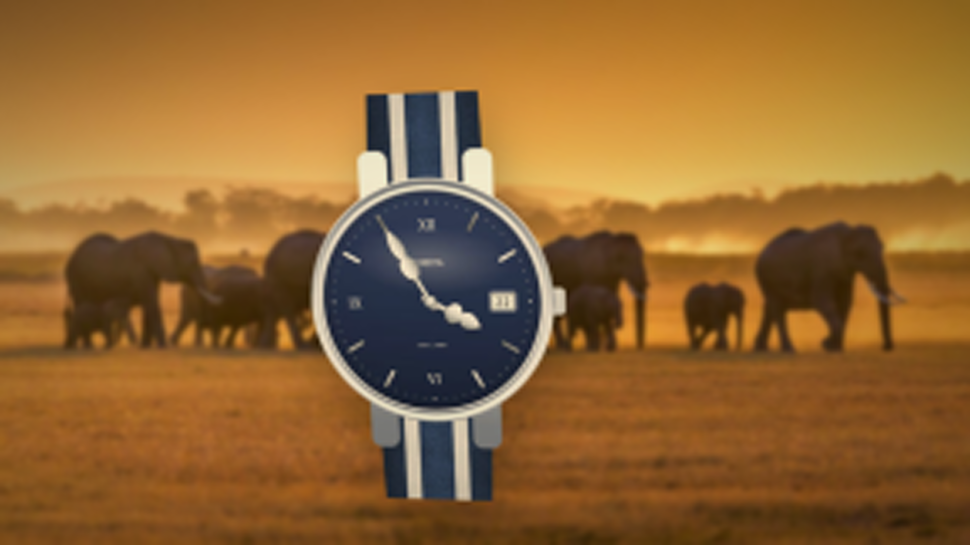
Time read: 3:55
